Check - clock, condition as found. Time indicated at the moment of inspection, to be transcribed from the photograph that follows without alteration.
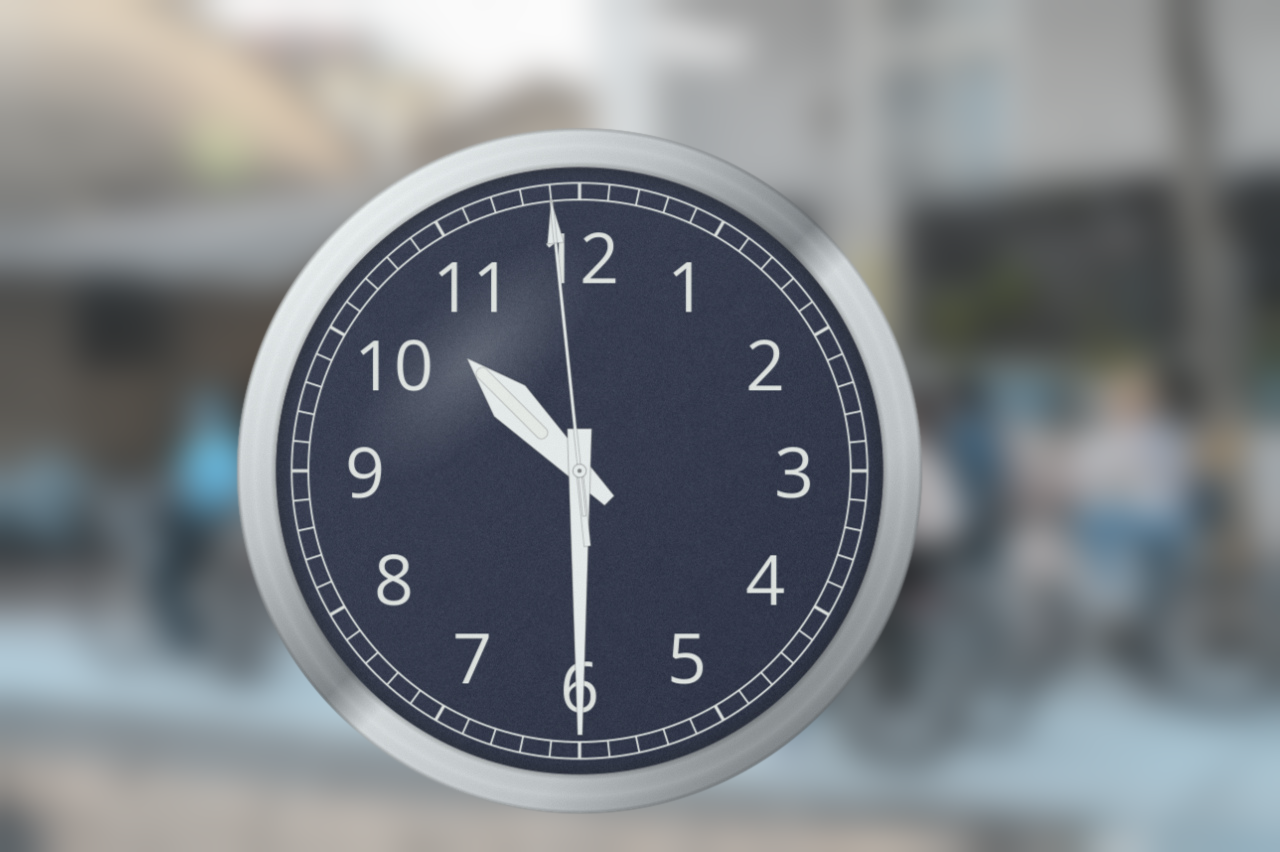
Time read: 10:29:59
